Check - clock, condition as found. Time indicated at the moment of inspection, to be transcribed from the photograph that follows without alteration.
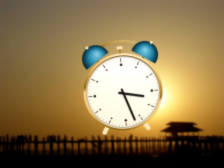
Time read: 3:27
